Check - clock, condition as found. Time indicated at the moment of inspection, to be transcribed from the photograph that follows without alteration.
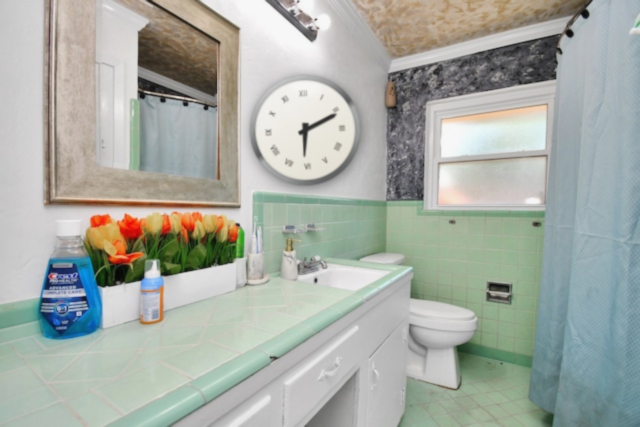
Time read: 6:11
